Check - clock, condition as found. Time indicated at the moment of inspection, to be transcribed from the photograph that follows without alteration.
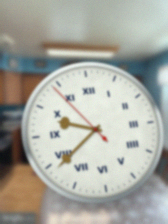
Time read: 9:38:54
